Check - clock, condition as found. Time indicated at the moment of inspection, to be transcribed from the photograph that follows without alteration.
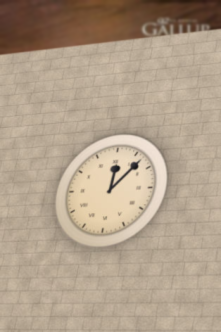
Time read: 12:07
